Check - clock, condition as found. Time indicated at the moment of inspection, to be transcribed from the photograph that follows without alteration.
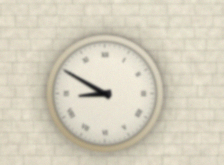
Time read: 8:50
